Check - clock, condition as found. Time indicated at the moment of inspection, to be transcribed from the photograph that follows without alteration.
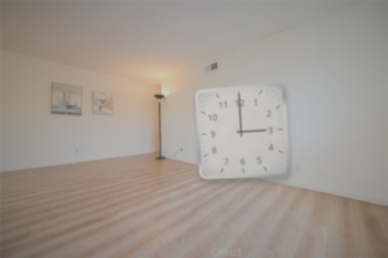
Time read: 3:00
